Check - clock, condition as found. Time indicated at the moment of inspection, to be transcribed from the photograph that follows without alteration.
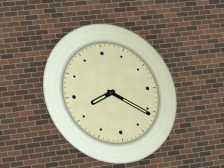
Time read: 8:21
